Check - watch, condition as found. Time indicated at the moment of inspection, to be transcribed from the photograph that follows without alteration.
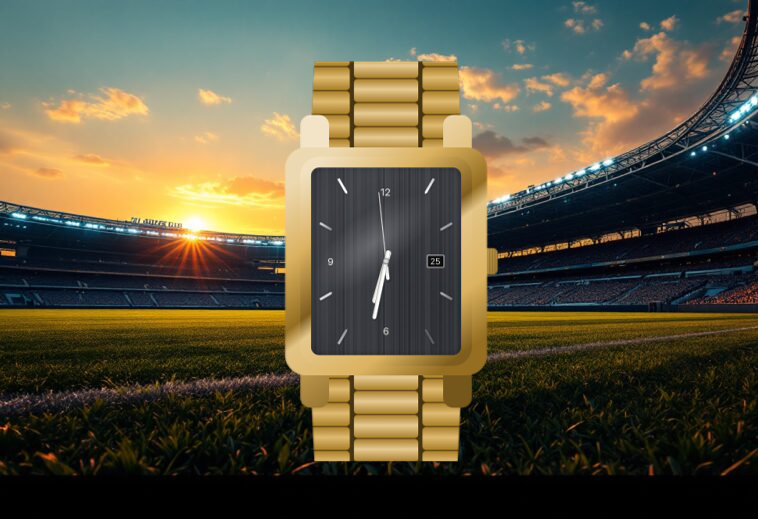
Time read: 6:31:59
